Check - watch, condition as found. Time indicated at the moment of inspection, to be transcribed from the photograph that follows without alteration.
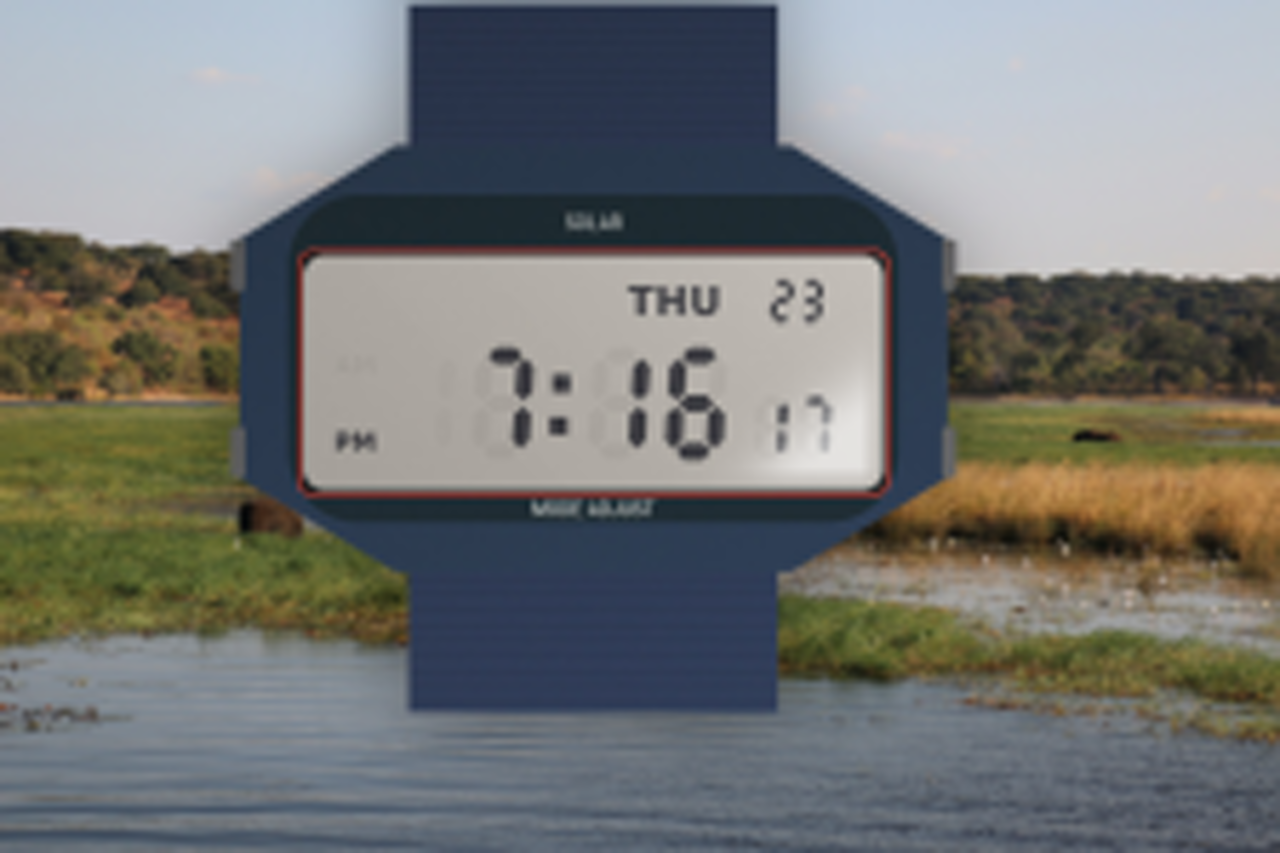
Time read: 7:16:17
